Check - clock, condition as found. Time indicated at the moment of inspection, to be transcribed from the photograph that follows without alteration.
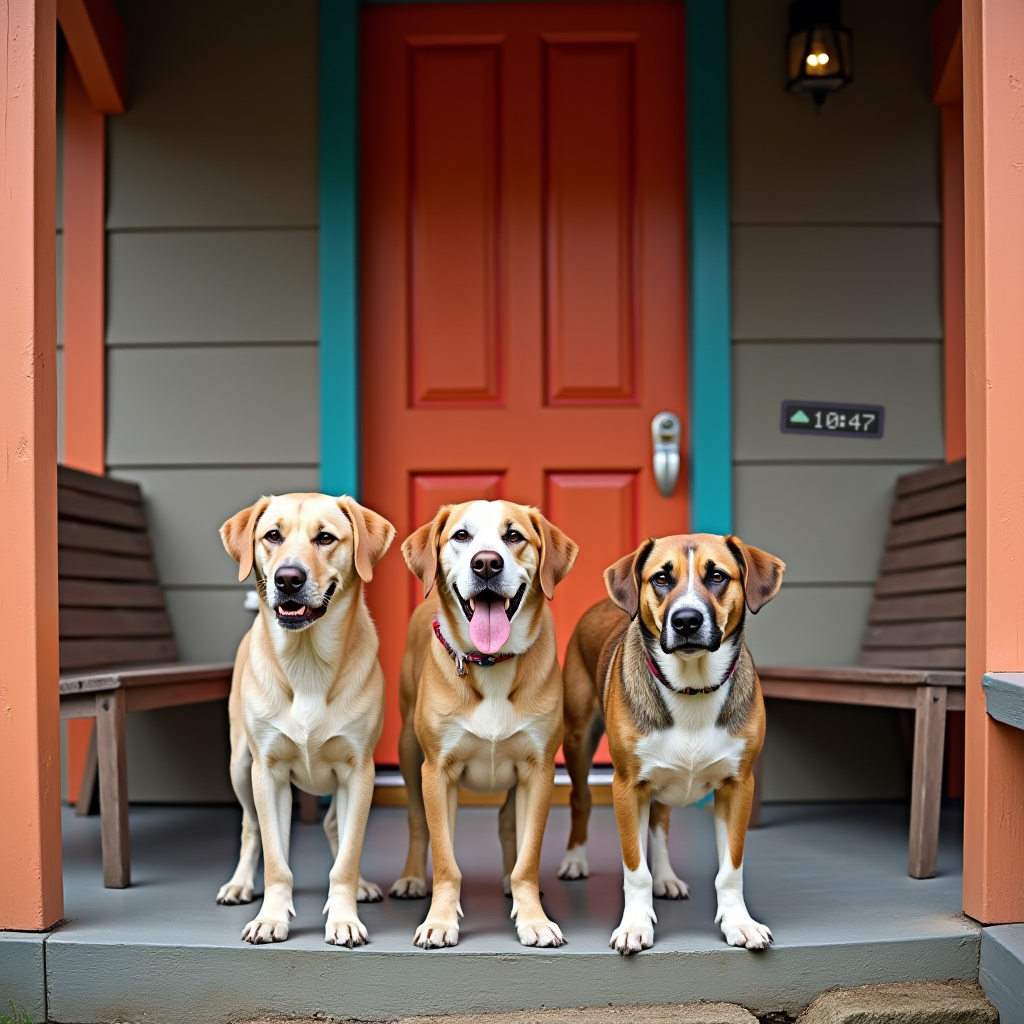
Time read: 10:47
